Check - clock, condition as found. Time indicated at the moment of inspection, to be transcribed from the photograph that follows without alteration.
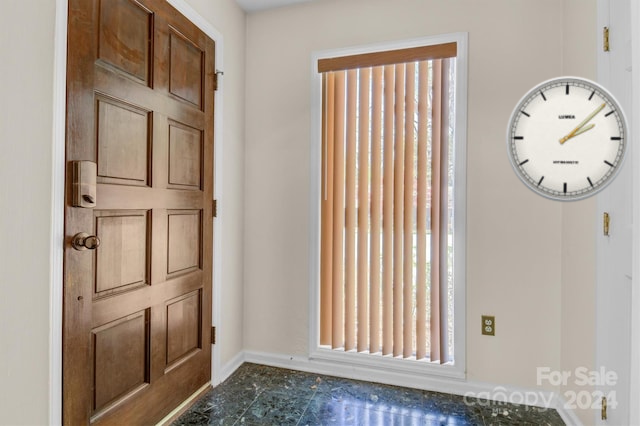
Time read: 2:08
